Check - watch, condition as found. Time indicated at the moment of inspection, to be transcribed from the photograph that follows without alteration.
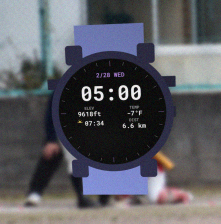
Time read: 5:00
